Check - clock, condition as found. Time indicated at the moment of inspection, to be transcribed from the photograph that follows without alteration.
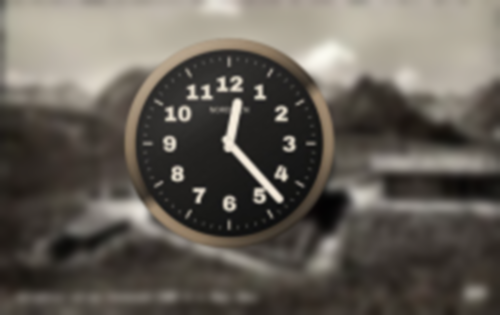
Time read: 12:23
